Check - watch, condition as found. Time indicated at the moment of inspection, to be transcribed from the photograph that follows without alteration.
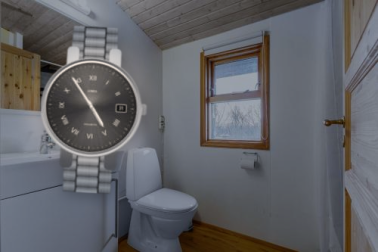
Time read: 4:54
